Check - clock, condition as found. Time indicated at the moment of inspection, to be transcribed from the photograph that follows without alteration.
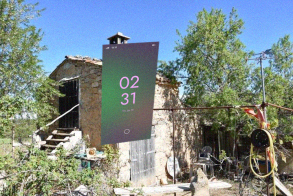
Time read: 2:31
